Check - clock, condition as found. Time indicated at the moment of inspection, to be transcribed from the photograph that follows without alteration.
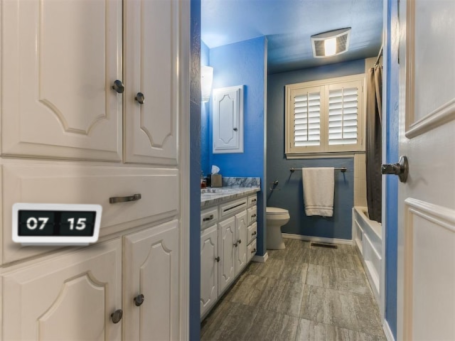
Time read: 7:15
